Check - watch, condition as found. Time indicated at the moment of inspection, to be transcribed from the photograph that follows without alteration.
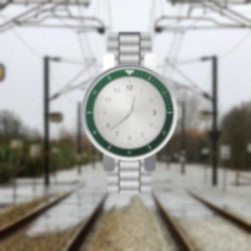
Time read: 12:38
